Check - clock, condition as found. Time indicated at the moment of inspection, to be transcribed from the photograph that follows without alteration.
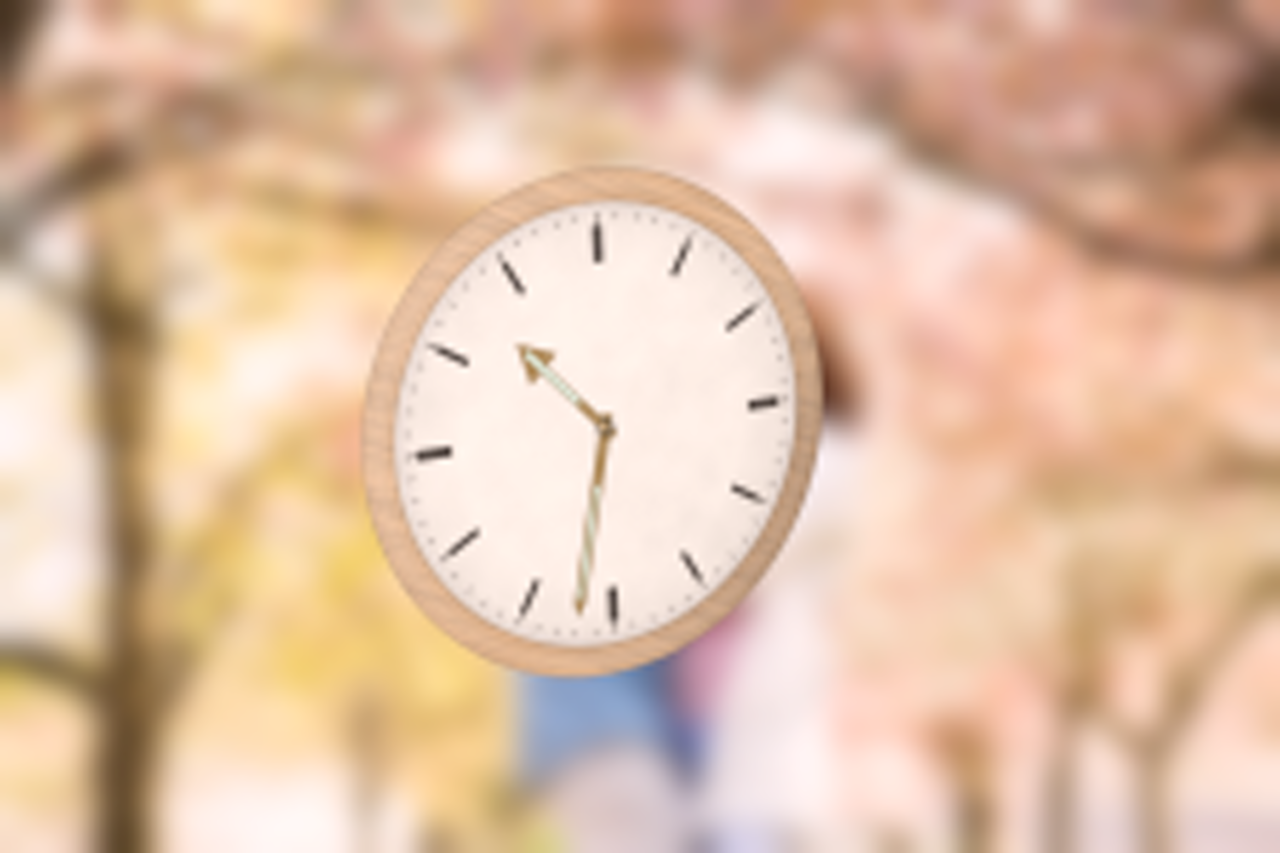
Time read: 10:32
